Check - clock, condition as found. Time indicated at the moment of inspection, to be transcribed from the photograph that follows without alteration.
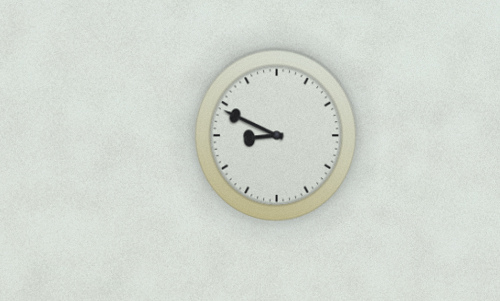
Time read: 8:49
